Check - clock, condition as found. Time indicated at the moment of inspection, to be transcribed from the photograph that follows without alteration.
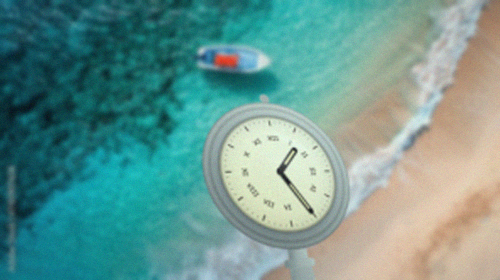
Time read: 1:25
